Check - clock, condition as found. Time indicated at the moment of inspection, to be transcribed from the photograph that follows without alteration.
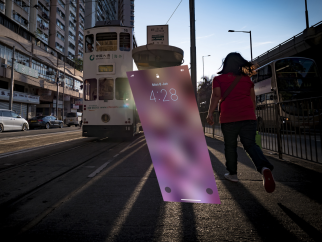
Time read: 4:28
